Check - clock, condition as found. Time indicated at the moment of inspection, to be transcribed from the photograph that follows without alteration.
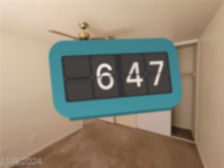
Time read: 6:47
